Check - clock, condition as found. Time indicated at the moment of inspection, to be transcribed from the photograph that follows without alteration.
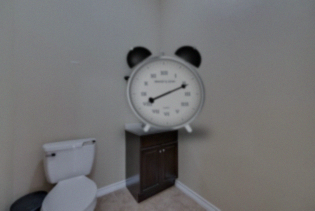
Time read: 8:11
